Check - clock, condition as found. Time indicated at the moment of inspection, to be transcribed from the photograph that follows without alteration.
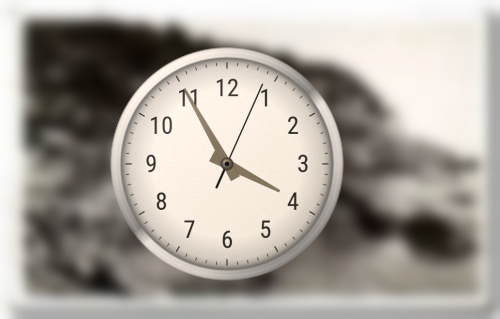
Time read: 3:55:04
